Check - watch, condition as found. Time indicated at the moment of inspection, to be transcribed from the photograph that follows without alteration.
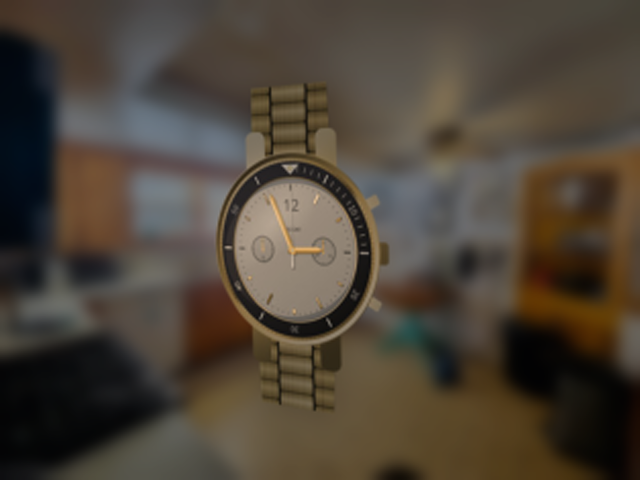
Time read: 2:56
